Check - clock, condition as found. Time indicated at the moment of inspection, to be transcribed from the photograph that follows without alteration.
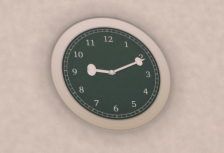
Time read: 9:11
